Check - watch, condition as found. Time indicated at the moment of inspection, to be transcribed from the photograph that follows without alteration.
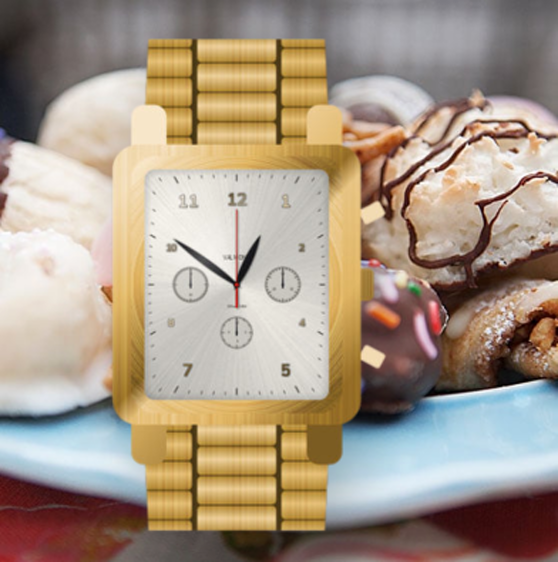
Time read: 12:51
